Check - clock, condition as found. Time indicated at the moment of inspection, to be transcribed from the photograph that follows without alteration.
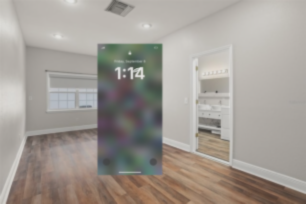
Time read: 1:14
